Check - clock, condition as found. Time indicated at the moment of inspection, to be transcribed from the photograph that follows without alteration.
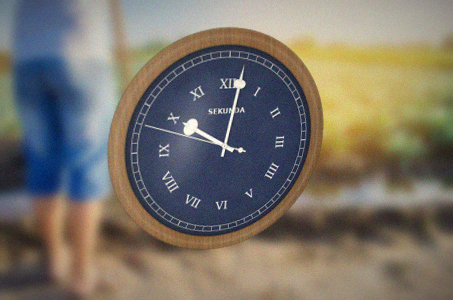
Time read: 10:01:48
